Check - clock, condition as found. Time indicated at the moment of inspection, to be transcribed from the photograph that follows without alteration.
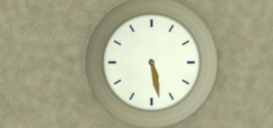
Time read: 5:28
